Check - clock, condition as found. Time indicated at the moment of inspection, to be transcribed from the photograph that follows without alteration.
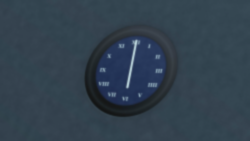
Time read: 6:00
